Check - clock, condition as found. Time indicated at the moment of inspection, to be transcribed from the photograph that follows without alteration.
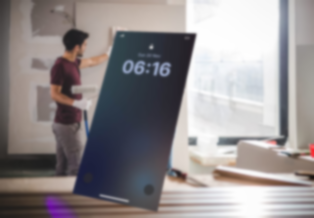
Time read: 6:16
